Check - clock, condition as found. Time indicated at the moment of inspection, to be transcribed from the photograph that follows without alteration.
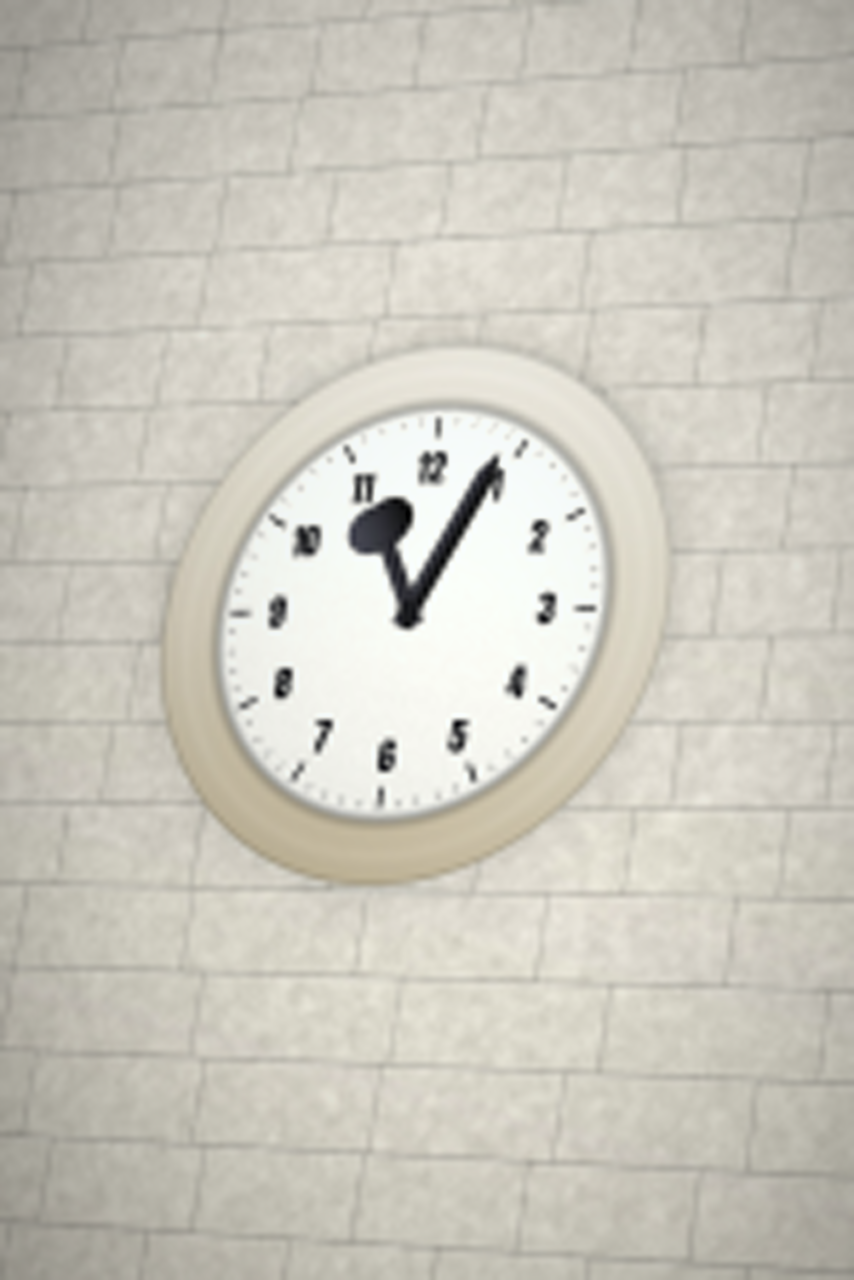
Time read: 11:04
